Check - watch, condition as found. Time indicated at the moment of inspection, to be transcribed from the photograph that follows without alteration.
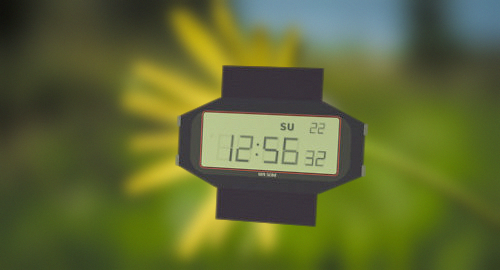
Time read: 12:56:32
